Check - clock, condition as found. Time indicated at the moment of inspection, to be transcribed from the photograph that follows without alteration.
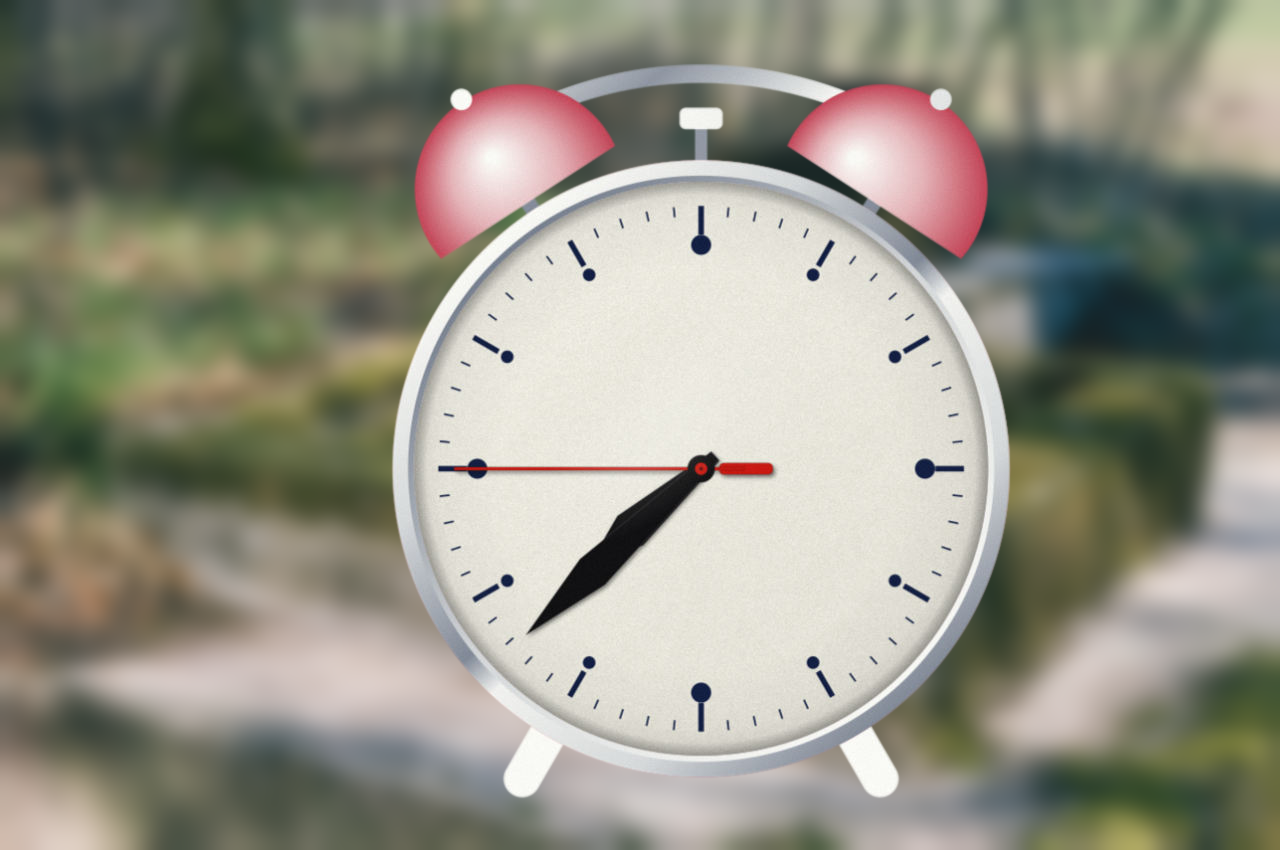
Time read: 7:37:45
